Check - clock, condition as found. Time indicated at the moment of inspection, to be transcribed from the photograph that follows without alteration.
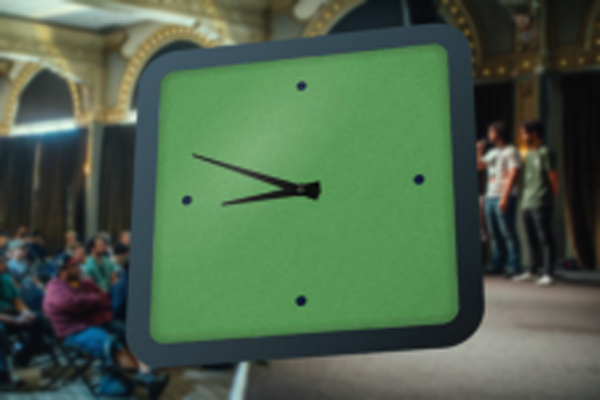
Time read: 8:49
